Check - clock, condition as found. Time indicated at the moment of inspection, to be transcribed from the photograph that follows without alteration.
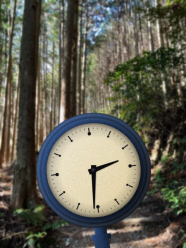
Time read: 2:31
